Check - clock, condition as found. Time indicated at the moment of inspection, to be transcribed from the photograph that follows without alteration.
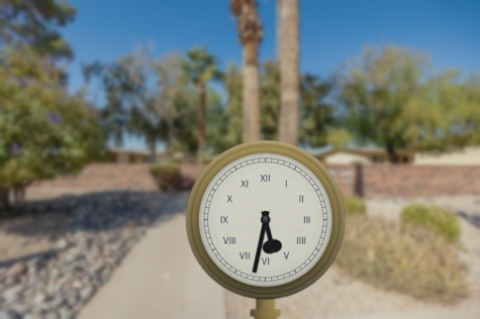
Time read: 5:32
